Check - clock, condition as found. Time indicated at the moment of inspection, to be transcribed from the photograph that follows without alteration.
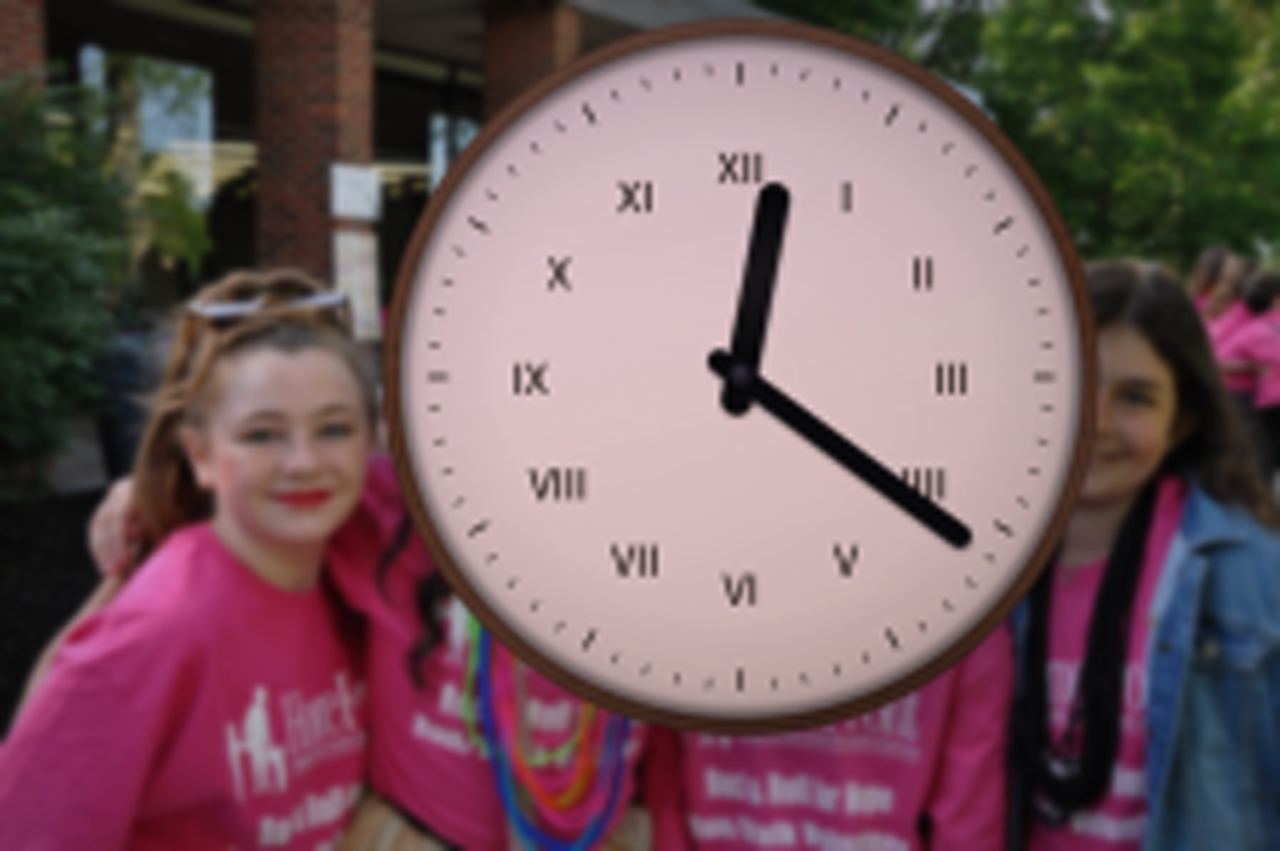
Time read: 12:21
